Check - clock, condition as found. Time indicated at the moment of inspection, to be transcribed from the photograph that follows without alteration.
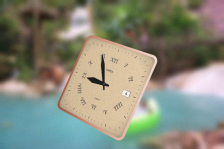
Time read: 8:55
